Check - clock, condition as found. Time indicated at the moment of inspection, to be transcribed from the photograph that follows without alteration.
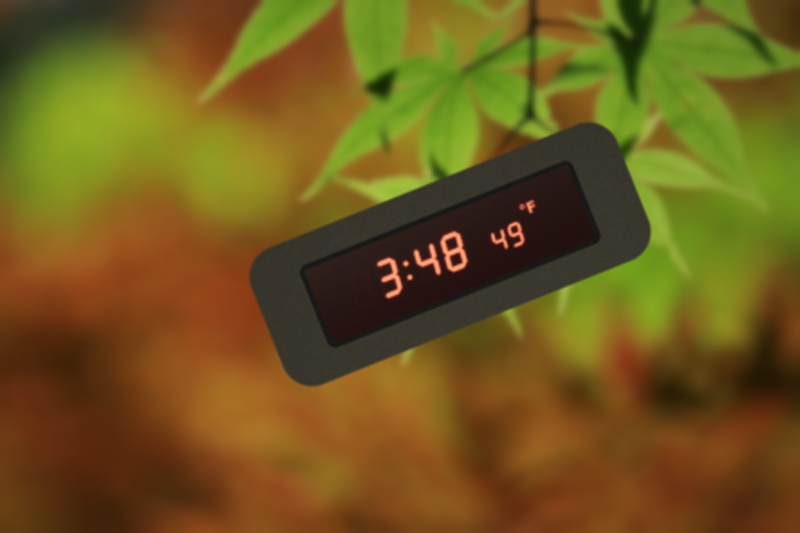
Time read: 3:48
